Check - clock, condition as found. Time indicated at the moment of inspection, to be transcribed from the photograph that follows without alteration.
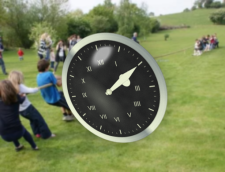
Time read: 2:10
